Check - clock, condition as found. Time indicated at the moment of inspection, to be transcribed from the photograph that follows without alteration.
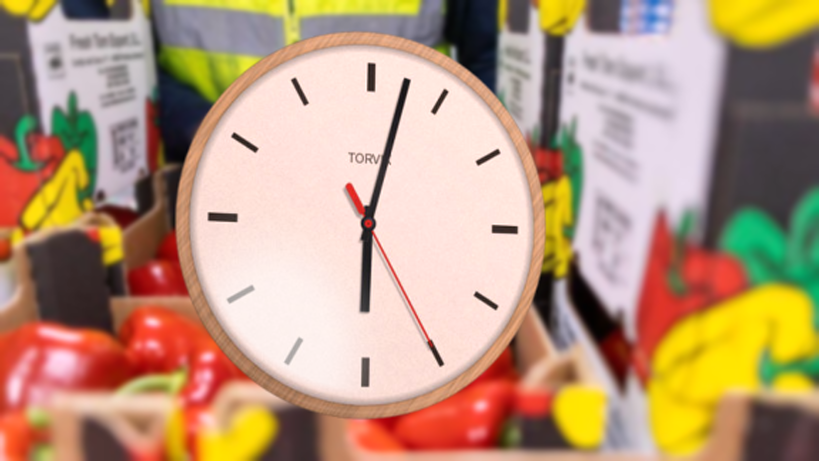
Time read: 6:02:25
